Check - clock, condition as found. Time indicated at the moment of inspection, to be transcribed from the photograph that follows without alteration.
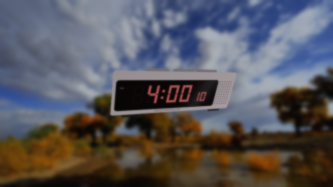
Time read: 4:00:10
